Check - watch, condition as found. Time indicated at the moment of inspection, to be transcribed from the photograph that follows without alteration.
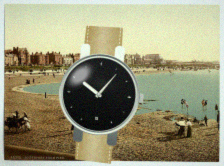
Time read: 10:06
